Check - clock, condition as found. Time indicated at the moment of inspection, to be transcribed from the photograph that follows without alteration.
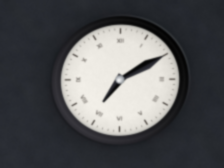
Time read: 7:10
